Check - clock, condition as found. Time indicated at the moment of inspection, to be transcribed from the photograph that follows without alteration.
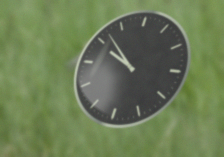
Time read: 9:52
